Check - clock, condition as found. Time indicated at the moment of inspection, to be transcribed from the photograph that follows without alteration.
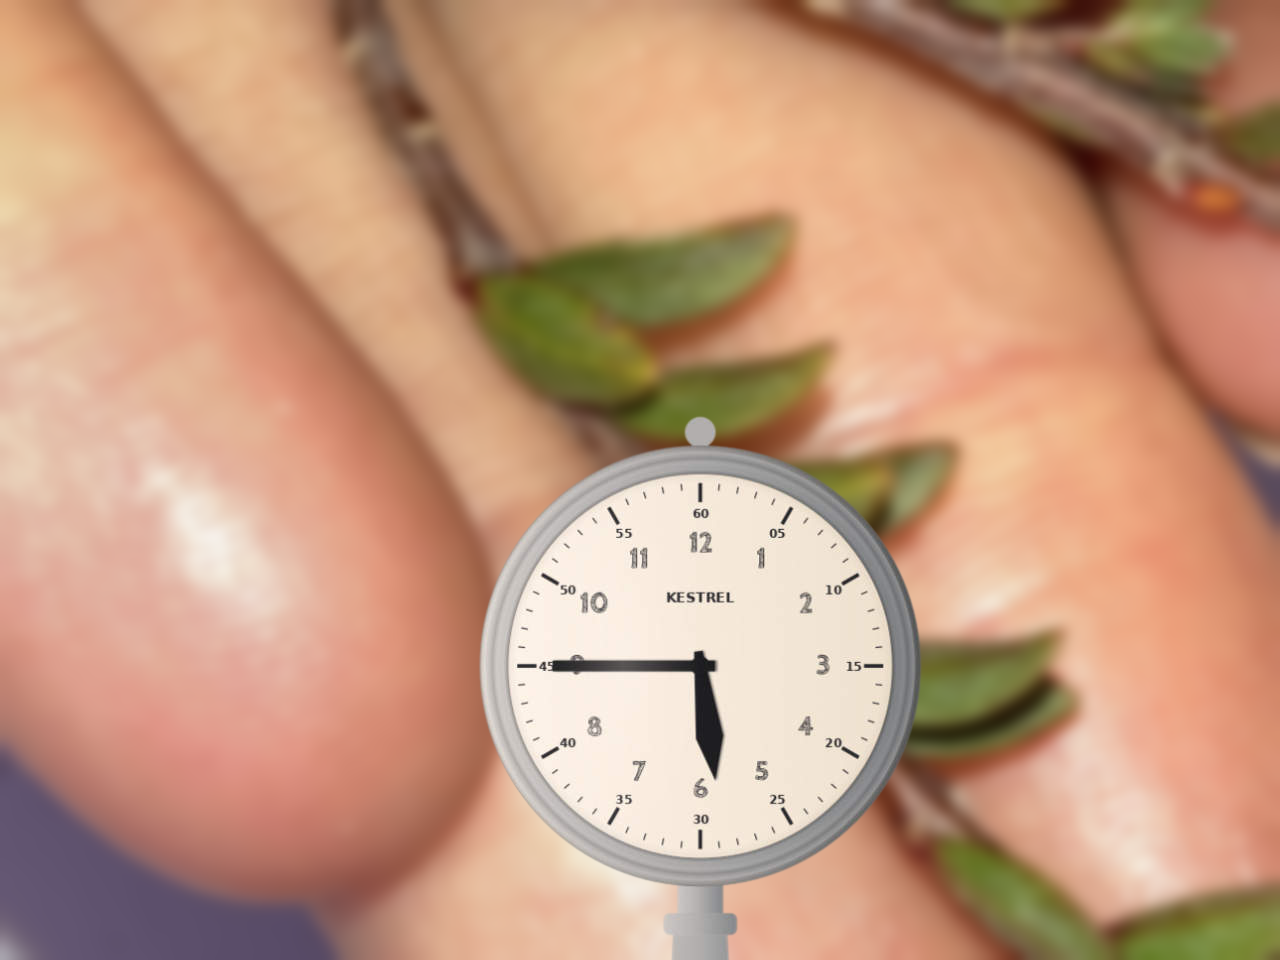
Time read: 5:45
